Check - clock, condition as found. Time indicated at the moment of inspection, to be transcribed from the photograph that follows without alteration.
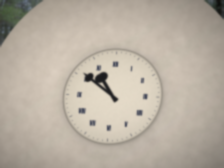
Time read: 10:51
